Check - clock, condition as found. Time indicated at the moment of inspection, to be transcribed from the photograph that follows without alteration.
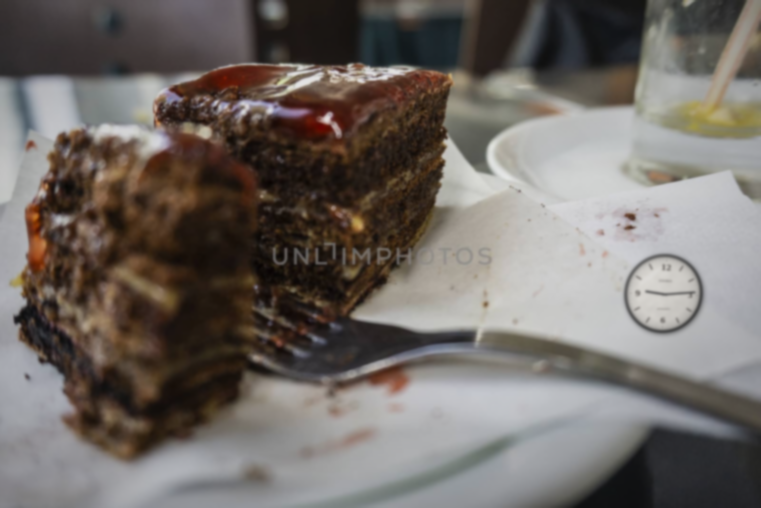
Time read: 9:14
